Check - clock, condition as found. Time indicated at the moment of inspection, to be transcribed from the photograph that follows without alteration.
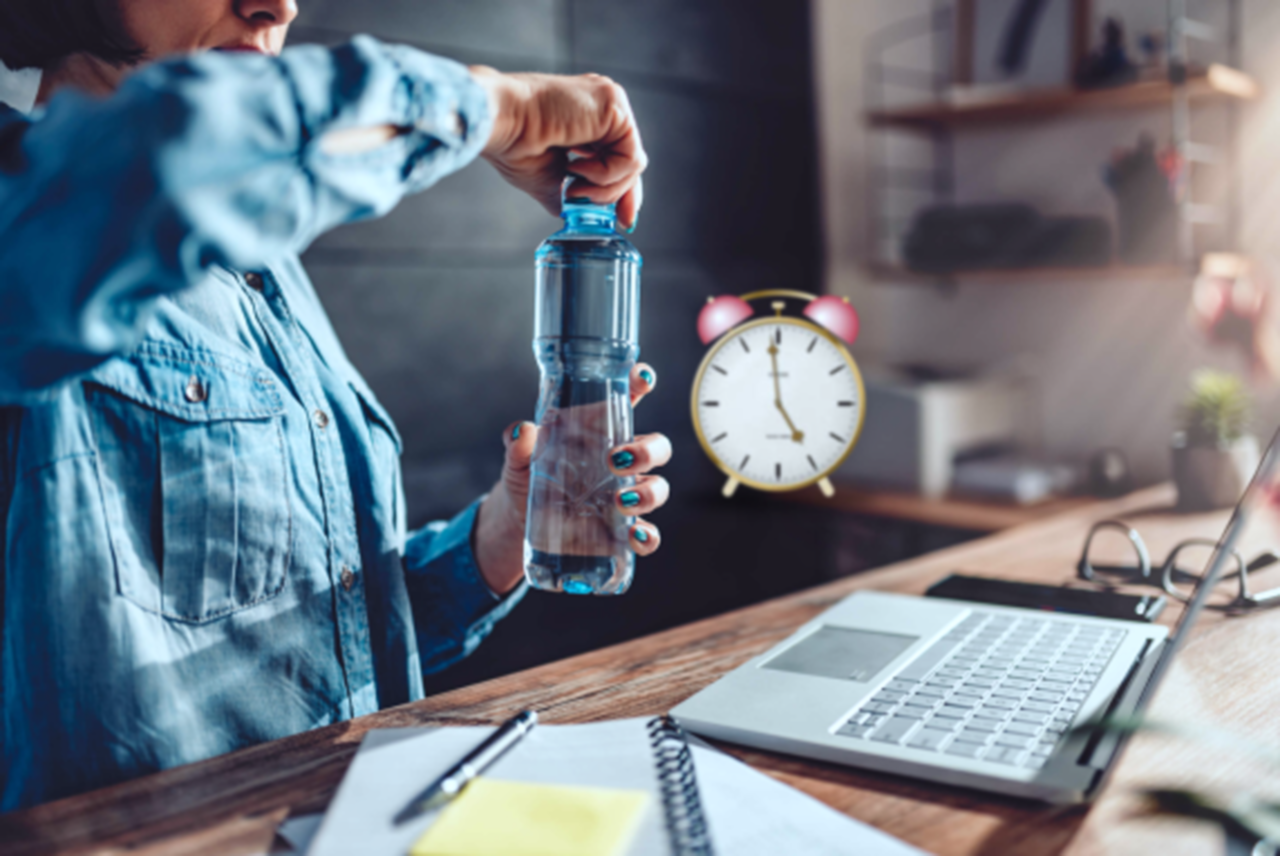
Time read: 4:59
